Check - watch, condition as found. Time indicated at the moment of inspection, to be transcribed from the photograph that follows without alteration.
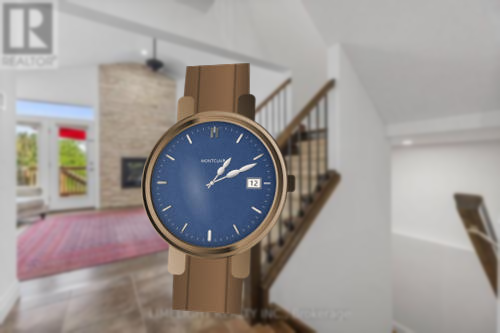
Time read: 1:11
